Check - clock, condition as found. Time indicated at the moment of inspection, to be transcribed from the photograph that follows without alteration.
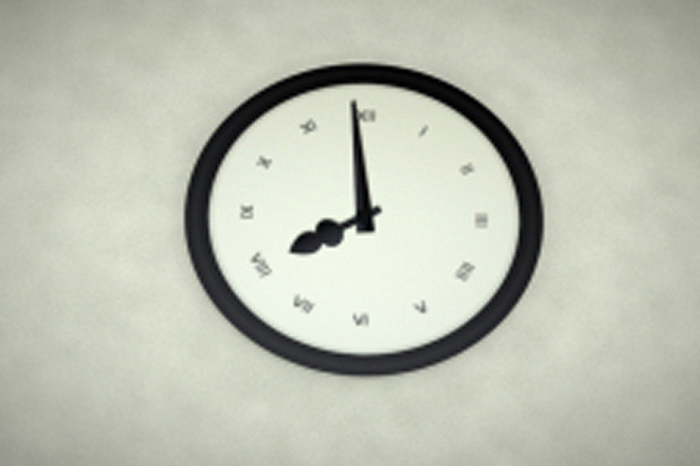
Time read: 7:59
